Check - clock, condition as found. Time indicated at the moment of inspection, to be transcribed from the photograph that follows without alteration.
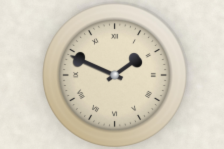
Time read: 1:49
